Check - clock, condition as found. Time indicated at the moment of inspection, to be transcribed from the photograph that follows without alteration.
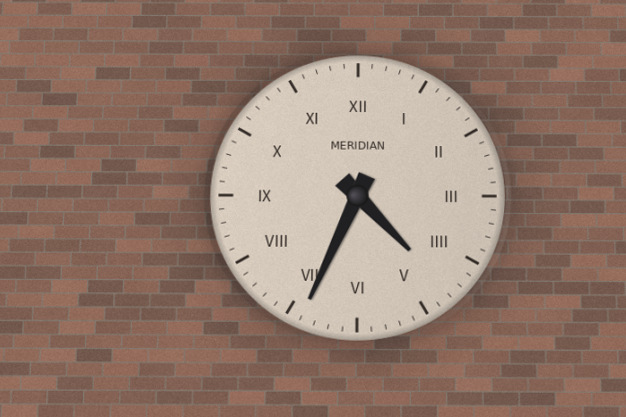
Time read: 4:34
